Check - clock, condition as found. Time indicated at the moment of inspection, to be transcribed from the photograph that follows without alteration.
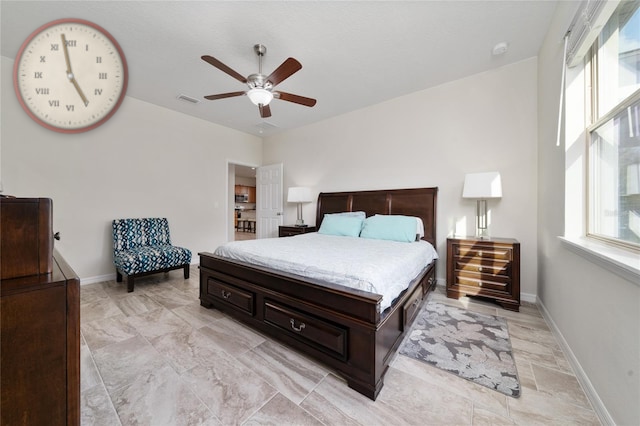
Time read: 4:58
